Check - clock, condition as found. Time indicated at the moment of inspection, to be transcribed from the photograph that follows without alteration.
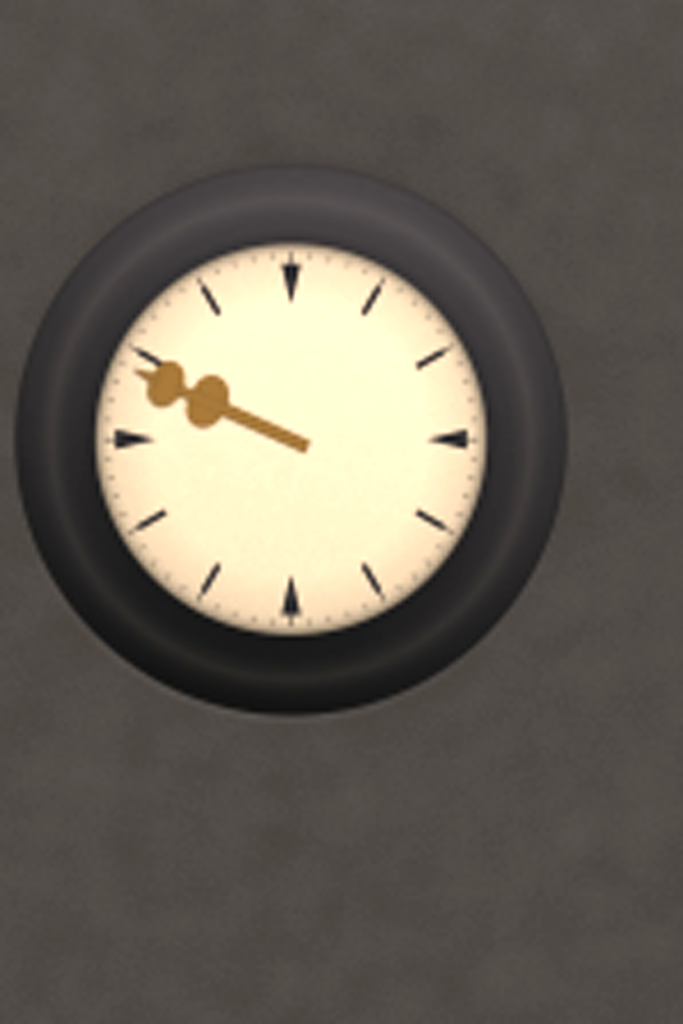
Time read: 9:49
